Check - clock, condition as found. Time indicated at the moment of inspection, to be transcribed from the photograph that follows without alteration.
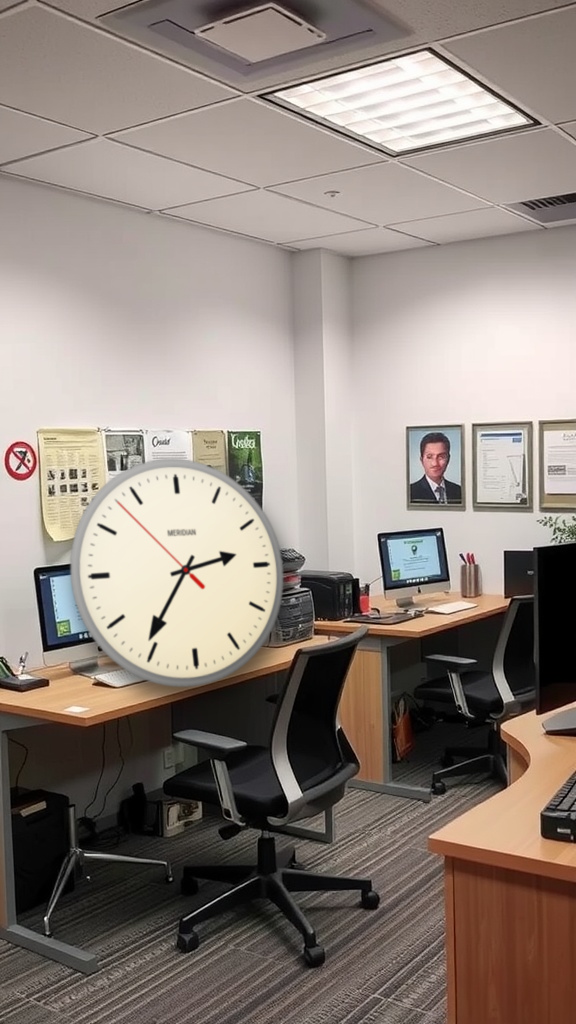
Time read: 2:35:53
